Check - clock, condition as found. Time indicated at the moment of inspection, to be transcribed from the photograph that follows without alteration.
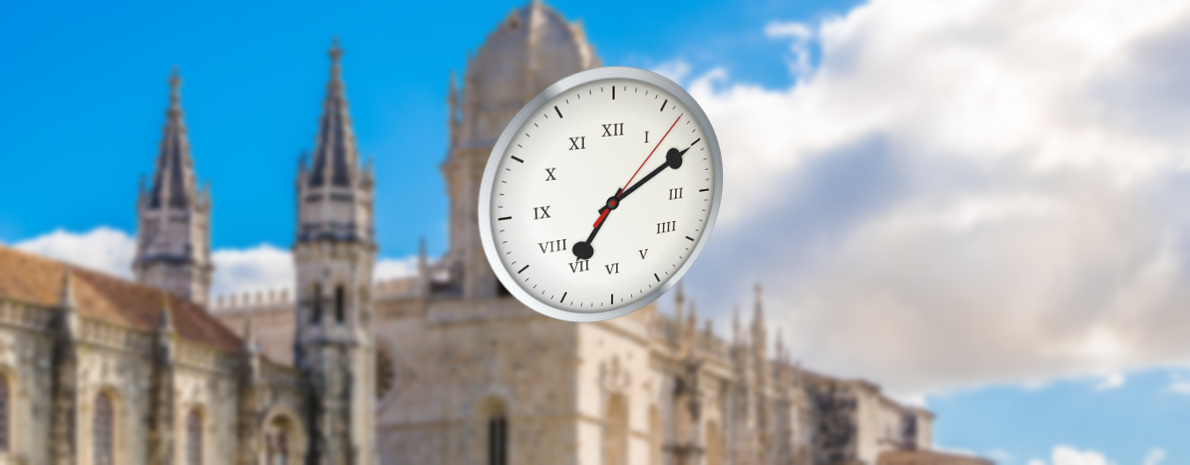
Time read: 7:10:07
